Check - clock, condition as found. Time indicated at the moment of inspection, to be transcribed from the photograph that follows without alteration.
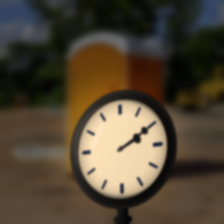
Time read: 2:10
